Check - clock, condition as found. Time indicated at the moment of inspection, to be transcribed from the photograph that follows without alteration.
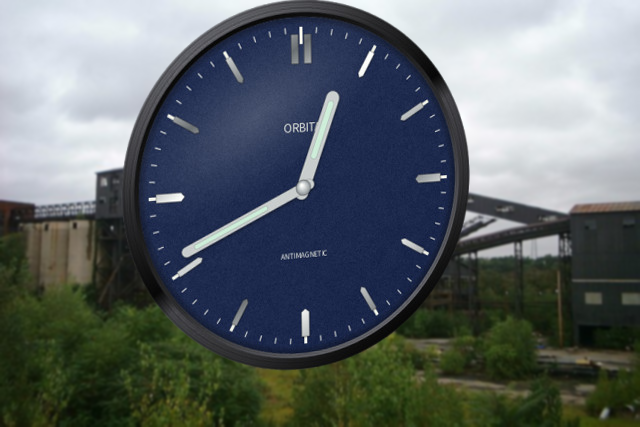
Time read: 12:41
